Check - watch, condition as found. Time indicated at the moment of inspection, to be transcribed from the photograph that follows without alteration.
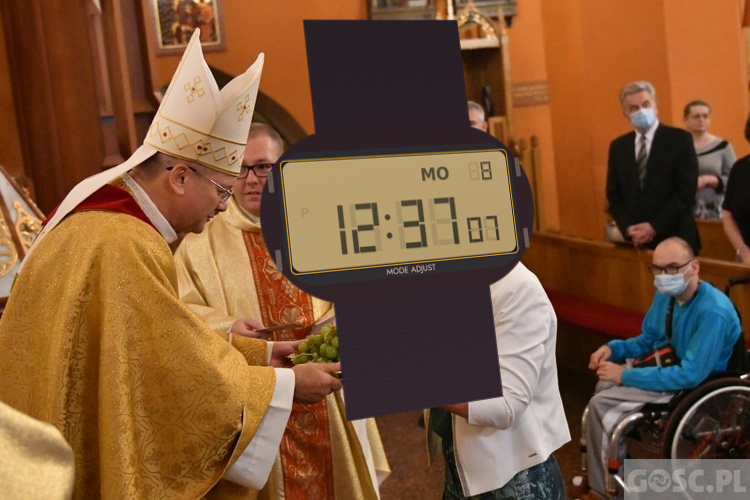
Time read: 12:37:07
